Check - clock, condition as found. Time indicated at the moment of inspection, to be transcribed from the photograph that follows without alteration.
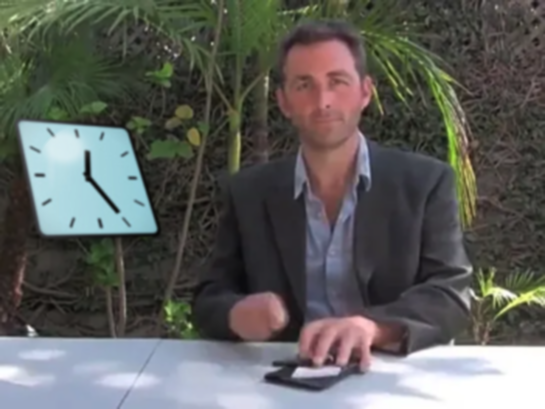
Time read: 12:25
